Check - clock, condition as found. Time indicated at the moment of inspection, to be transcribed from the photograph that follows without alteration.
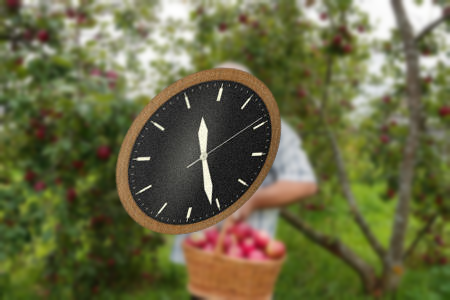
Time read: 11:26:09
